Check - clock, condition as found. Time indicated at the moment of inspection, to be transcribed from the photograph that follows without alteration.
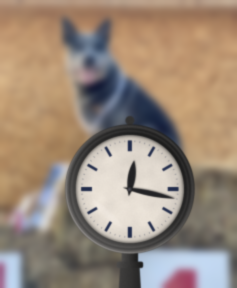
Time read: 12:17
